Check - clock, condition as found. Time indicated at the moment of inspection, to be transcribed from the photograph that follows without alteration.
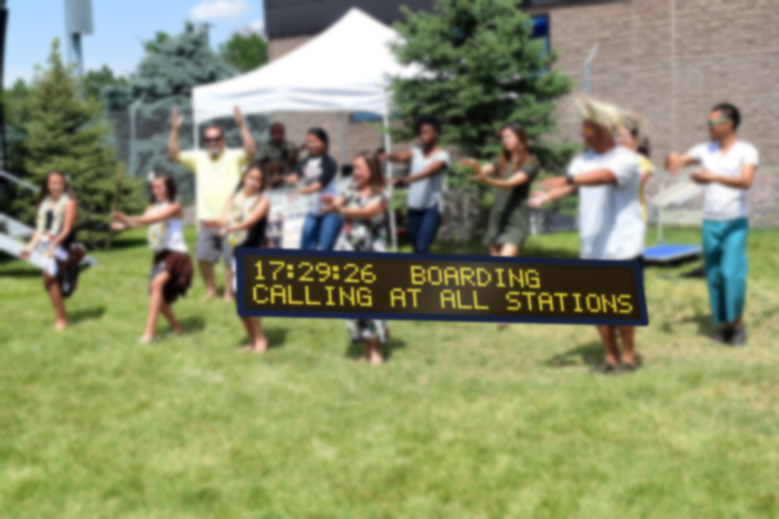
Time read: 17:29:26
